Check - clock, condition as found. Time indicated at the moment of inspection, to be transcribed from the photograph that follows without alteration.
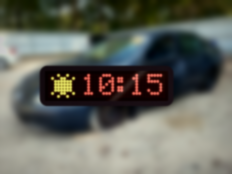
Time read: 10:15
